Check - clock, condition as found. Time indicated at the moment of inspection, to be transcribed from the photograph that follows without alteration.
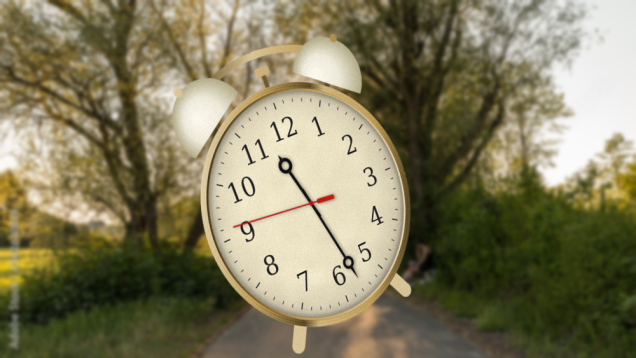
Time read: 11:27:46
